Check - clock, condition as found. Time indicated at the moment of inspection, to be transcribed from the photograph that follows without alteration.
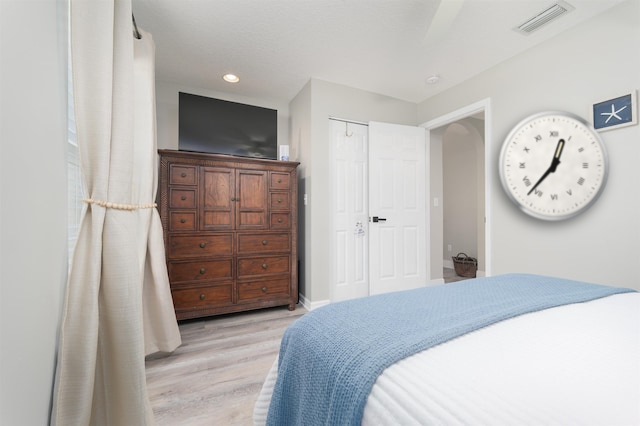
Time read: 12:37
